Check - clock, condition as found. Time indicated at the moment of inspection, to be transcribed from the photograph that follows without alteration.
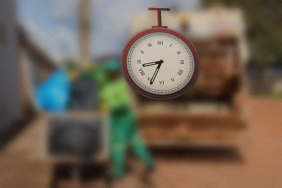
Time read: 8:34
